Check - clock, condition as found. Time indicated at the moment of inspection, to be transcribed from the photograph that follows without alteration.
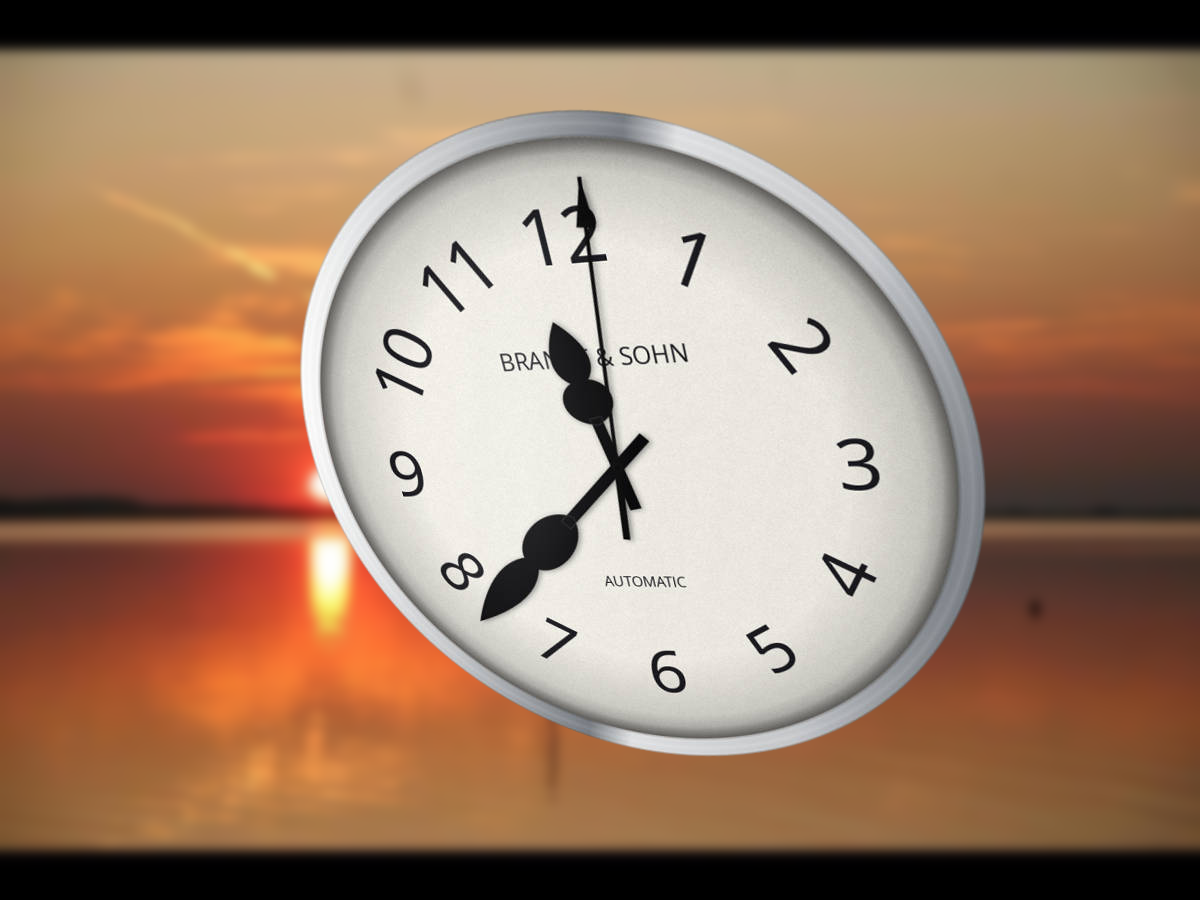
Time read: 11:38:01
